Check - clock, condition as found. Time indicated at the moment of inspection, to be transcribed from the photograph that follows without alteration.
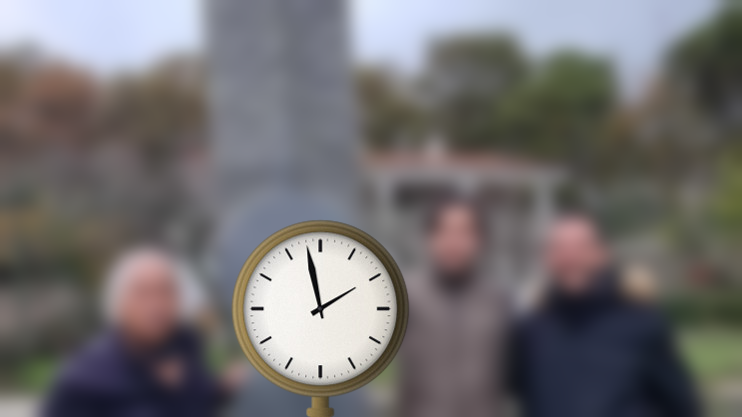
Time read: 1:58
